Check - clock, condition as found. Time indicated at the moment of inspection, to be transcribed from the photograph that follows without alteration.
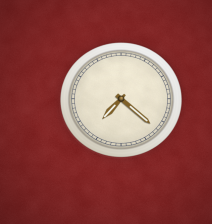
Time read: 7:22
